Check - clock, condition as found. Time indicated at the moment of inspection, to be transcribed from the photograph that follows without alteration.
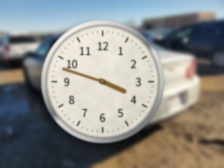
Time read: 3:48
